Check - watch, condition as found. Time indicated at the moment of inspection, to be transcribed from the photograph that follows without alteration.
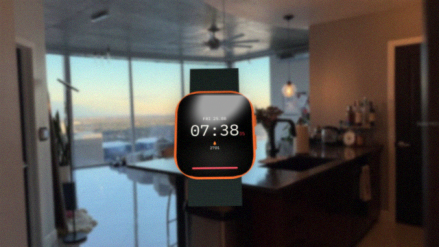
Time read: 7:38
